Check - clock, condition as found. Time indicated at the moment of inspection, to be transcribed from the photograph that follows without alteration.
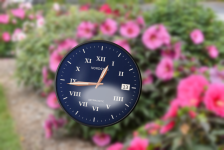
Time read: 12:44
